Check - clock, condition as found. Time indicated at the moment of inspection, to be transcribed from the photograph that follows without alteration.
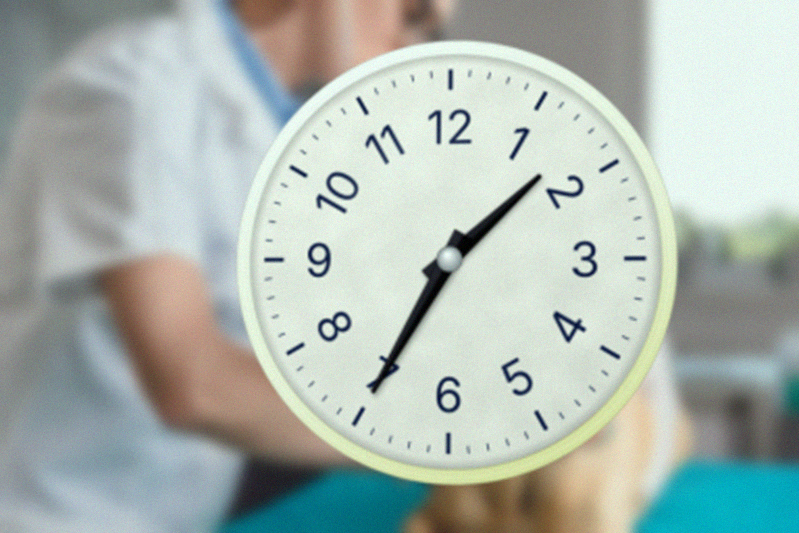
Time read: 1:35
